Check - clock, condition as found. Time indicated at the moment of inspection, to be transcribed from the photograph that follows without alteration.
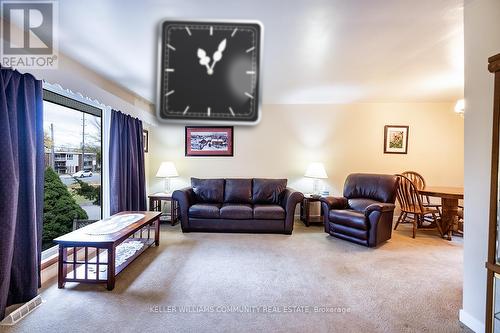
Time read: 11:04
